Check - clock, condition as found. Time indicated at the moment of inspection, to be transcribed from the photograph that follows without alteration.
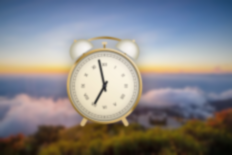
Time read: 6:58
